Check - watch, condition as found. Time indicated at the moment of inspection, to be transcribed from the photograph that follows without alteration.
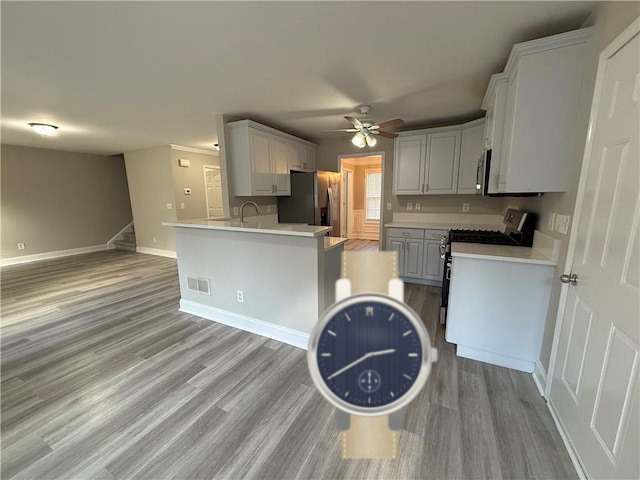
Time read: 2:40
